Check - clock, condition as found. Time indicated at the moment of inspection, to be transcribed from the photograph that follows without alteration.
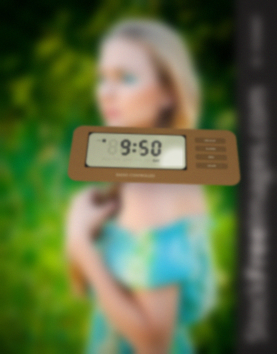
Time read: 9:50
